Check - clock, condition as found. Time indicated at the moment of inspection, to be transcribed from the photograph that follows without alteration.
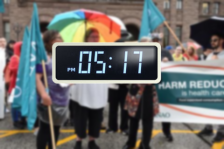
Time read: 5:17
